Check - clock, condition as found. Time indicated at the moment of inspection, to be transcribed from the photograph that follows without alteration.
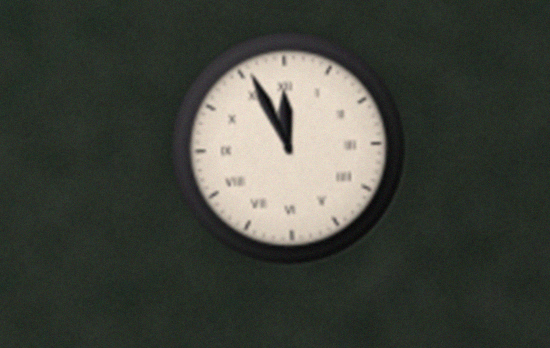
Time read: 11:56
